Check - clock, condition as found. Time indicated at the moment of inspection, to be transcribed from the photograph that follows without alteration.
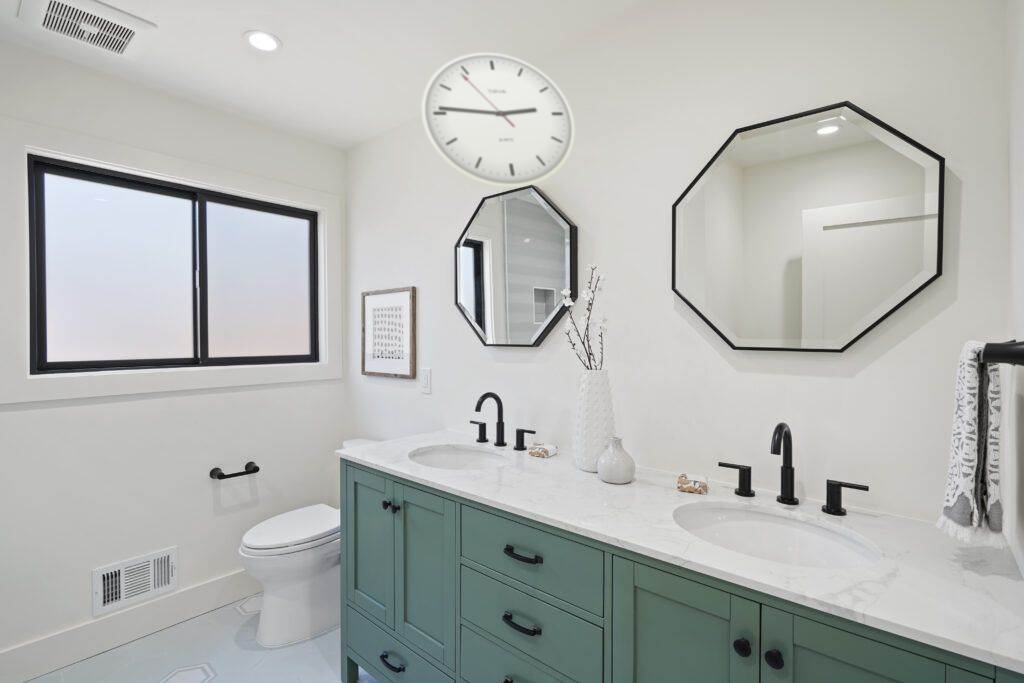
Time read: 2:45:54
